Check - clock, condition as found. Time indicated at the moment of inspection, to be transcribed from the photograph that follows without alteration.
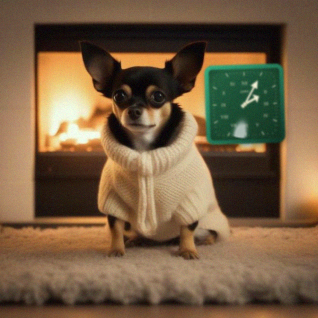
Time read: 2:05
